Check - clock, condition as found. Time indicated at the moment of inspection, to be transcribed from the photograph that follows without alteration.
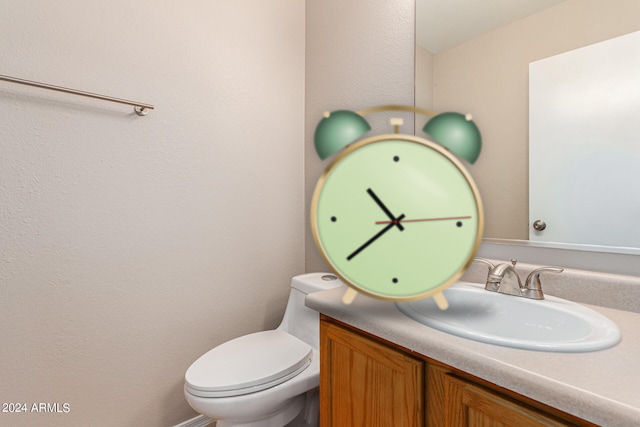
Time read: 10:38:14
